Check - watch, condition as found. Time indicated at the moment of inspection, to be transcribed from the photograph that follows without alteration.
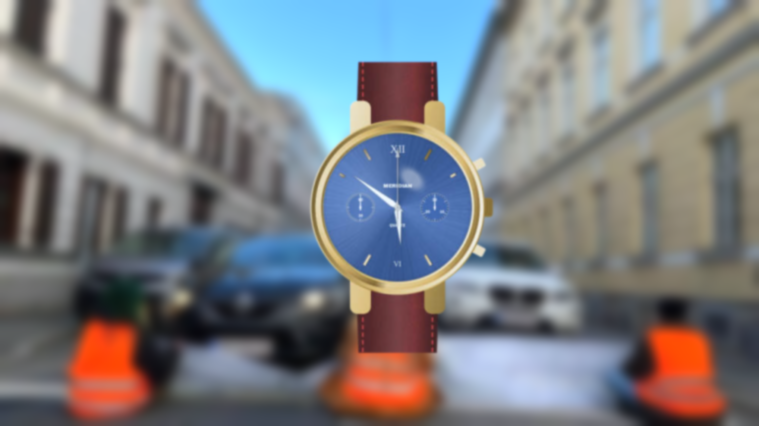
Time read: 5:51
